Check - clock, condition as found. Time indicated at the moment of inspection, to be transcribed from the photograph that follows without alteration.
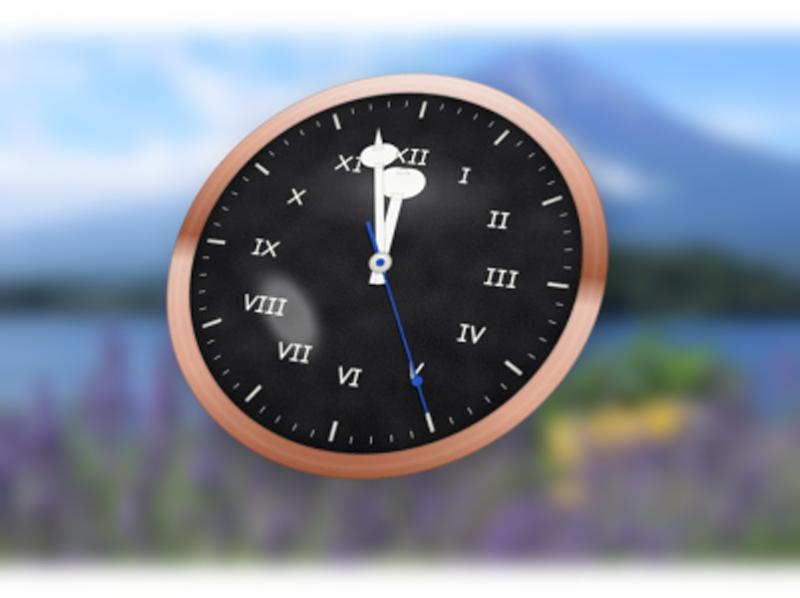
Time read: 11:57:25
